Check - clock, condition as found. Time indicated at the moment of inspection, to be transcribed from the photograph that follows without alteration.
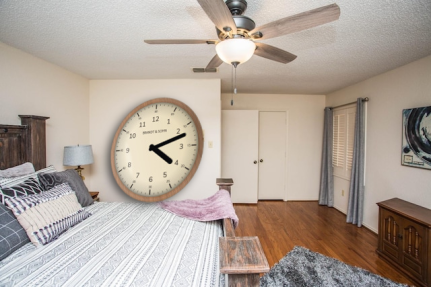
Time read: 4:12
